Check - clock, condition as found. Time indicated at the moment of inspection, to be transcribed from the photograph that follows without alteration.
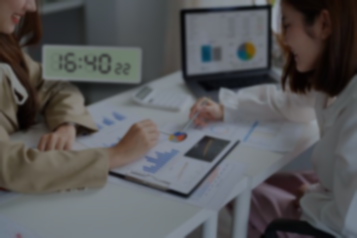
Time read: 16:40
